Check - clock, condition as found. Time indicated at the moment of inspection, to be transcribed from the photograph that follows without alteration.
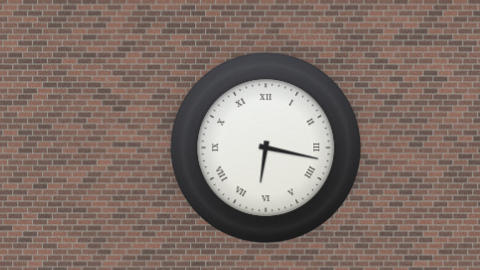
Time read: 6:17
